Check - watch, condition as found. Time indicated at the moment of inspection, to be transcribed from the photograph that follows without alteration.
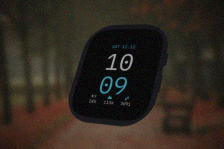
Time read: 10:09
